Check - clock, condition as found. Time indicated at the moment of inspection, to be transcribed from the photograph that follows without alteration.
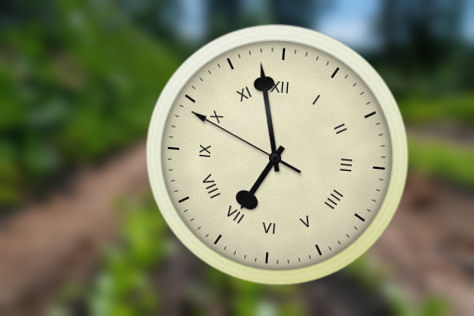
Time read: 6:57:49
